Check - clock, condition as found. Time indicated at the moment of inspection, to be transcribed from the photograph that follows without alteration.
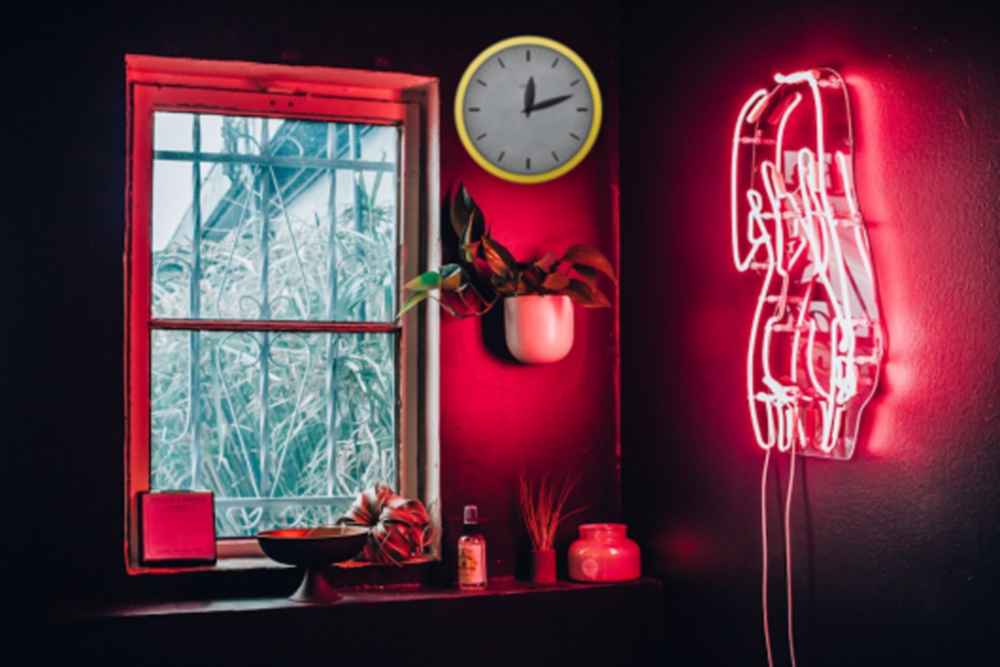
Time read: 12:12
